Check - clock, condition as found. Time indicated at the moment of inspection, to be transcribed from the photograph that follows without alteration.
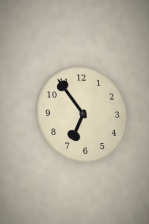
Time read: 6:54
